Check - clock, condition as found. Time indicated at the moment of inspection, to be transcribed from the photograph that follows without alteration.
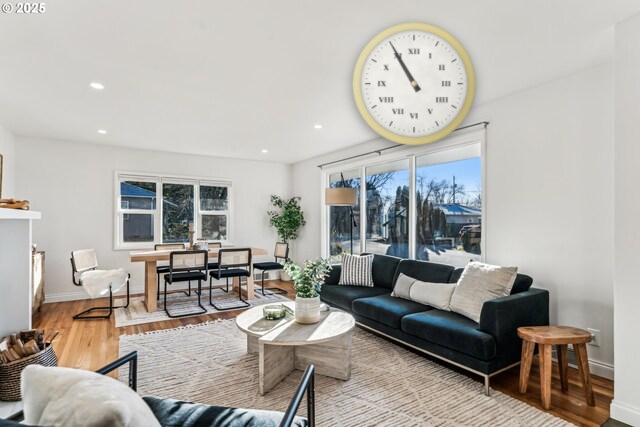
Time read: 10:55
